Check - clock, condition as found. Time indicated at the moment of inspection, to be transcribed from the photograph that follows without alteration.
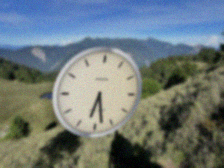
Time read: 6:28
